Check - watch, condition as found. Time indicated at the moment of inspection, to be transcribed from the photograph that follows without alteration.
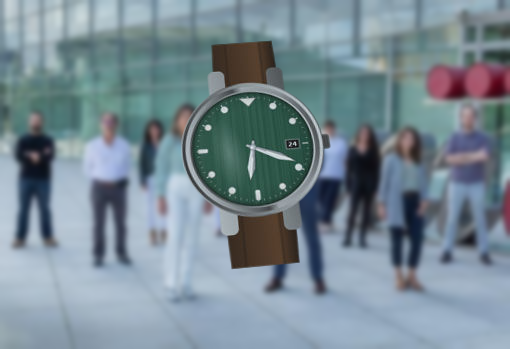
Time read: 6:19
